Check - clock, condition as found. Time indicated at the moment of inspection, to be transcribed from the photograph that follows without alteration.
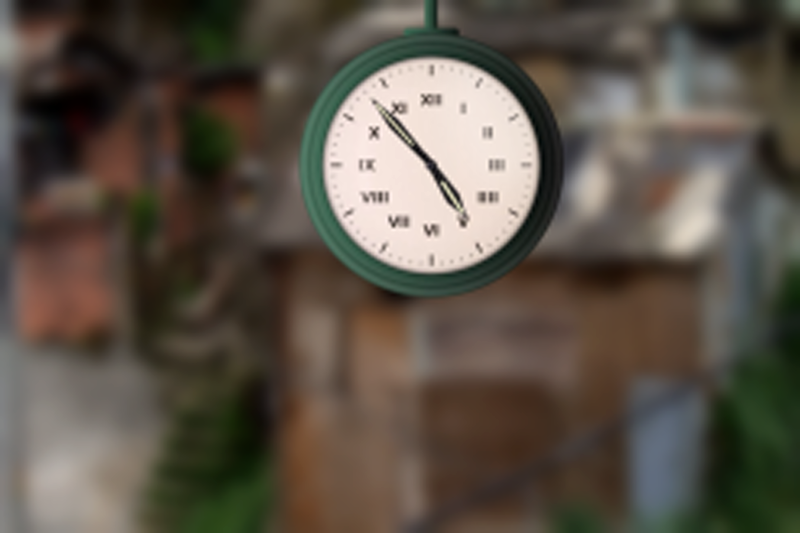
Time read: 4:53
